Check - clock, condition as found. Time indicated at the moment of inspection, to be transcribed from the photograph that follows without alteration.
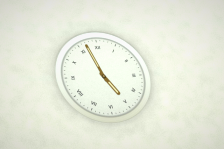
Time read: 4:57
